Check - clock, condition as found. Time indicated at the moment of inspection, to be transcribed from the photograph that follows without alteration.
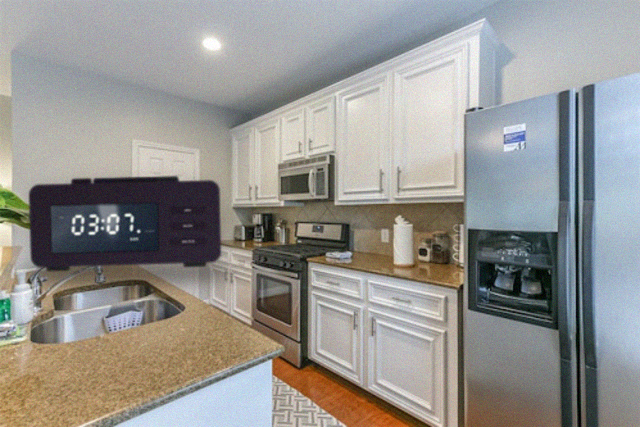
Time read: 3:07
